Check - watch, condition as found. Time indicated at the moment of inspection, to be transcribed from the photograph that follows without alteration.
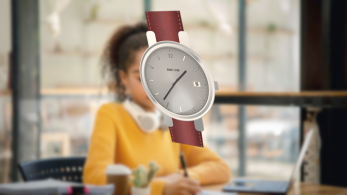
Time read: 1:37
